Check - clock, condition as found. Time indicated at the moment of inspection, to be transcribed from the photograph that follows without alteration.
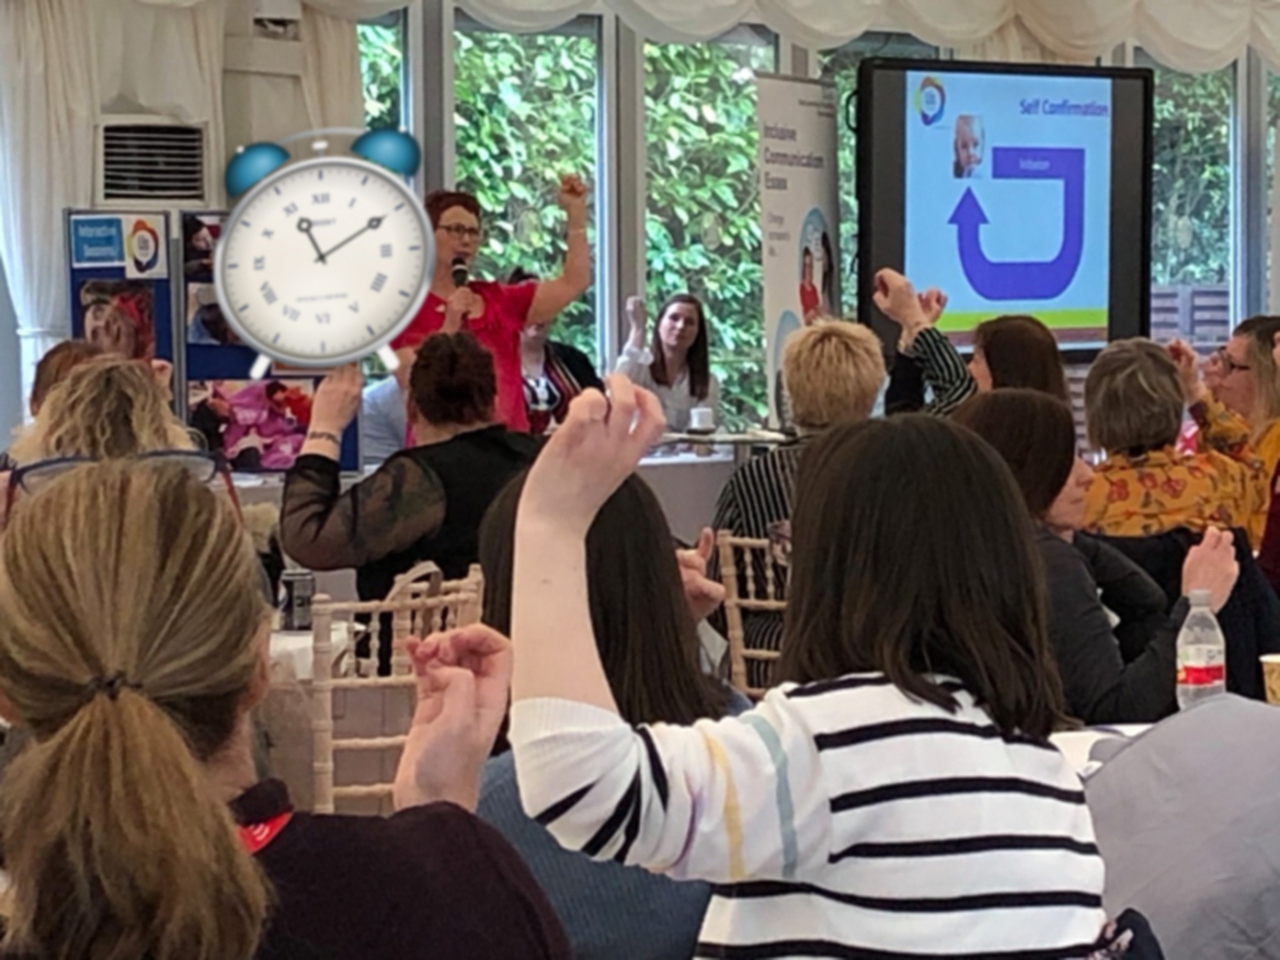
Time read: 11:10
